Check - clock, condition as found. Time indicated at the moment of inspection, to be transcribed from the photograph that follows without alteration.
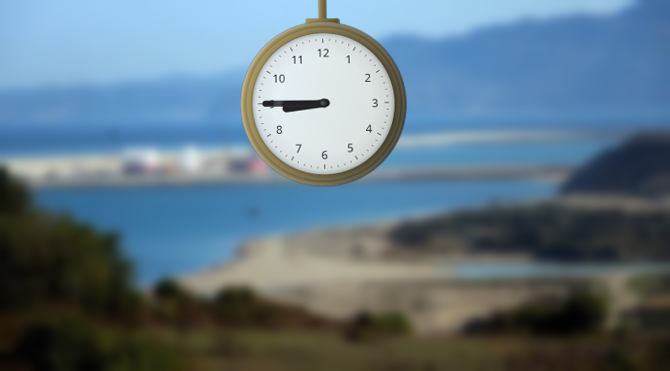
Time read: 8:45
